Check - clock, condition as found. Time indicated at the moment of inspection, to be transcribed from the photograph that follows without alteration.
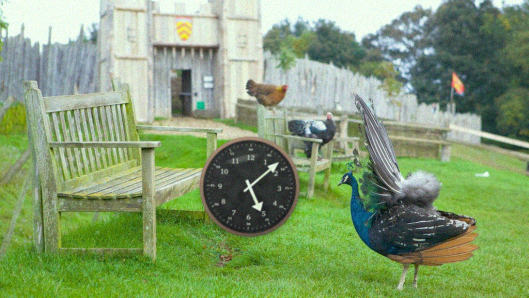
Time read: 5:08
